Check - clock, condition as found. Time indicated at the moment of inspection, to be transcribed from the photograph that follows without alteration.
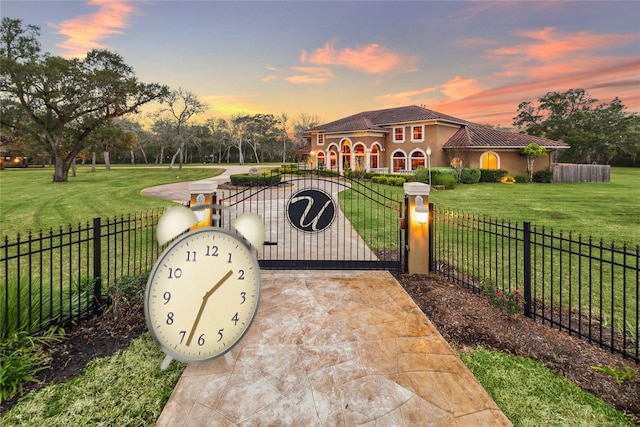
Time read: 1:33
